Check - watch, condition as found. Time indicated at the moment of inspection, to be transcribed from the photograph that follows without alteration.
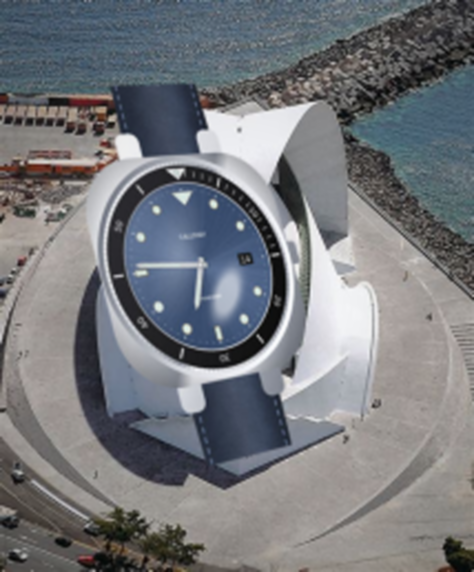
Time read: 6:46
